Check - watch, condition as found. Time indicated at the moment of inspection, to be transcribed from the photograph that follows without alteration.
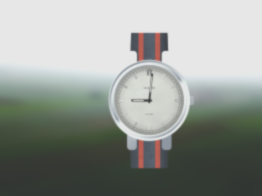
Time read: 9:01
